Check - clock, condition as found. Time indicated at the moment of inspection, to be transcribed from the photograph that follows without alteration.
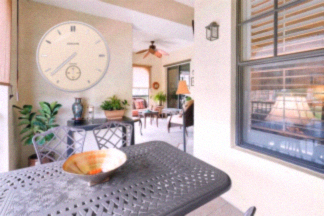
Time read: 7:38
